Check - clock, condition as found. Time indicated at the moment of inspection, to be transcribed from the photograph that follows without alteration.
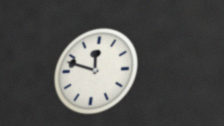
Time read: 11:48
